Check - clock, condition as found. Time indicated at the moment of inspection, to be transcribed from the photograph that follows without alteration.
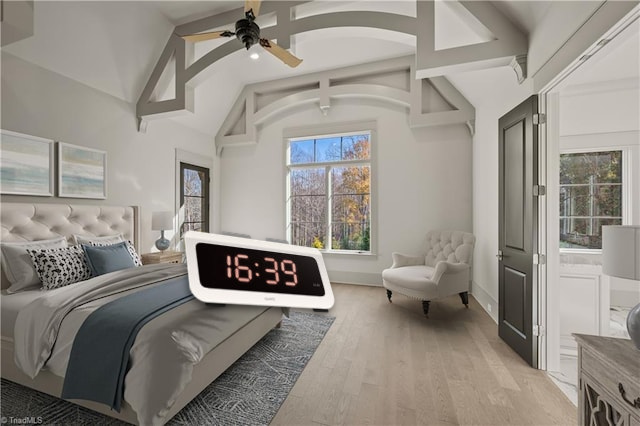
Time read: 16:39
